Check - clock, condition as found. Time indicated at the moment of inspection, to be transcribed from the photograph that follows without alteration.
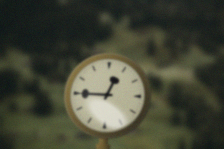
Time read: 12:45
